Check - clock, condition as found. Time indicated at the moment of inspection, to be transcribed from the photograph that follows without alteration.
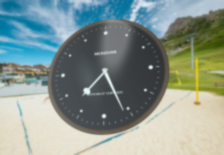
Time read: 7:26
